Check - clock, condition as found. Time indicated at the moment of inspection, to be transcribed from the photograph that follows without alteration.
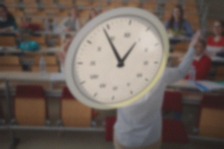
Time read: 12:54
